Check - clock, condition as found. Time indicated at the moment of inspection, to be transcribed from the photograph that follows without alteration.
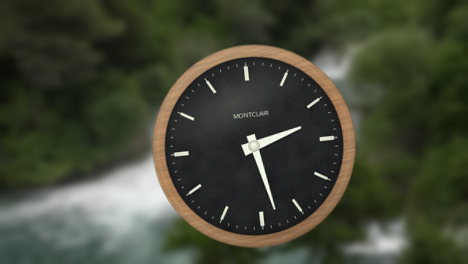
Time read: 2:28
